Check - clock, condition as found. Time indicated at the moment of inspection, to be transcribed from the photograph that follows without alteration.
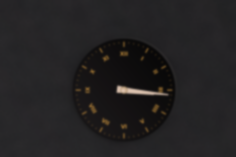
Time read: 3:16
